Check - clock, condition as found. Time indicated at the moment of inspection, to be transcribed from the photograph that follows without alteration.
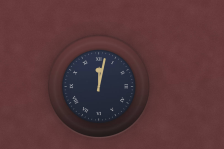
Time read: 12:02
